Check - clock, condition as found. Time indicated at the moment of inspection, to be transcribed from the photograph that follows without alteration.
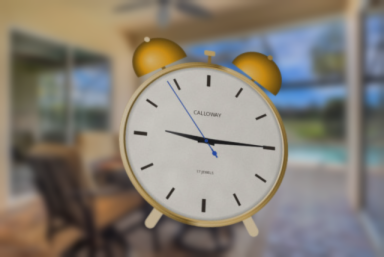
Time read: 9:14:54
